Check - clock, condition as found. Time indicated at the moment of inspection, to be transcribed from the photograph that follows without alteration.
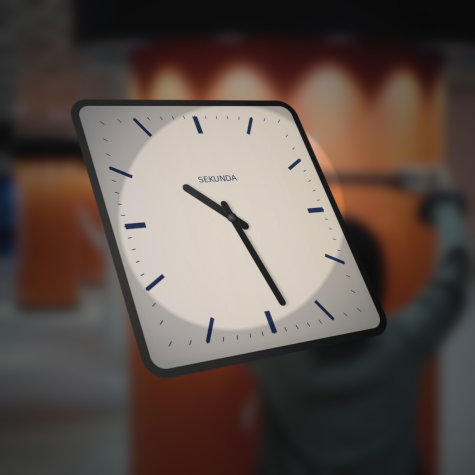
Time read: 10:28
